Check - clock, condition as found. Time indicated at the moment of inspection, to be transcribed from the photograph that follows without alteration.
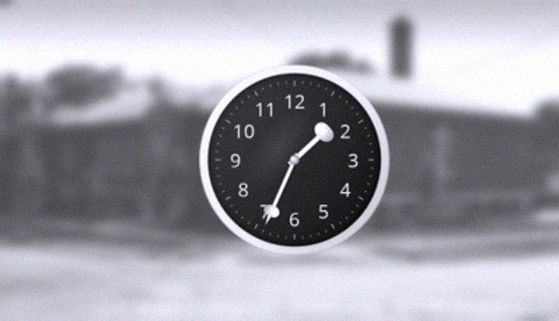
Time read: 1:34
